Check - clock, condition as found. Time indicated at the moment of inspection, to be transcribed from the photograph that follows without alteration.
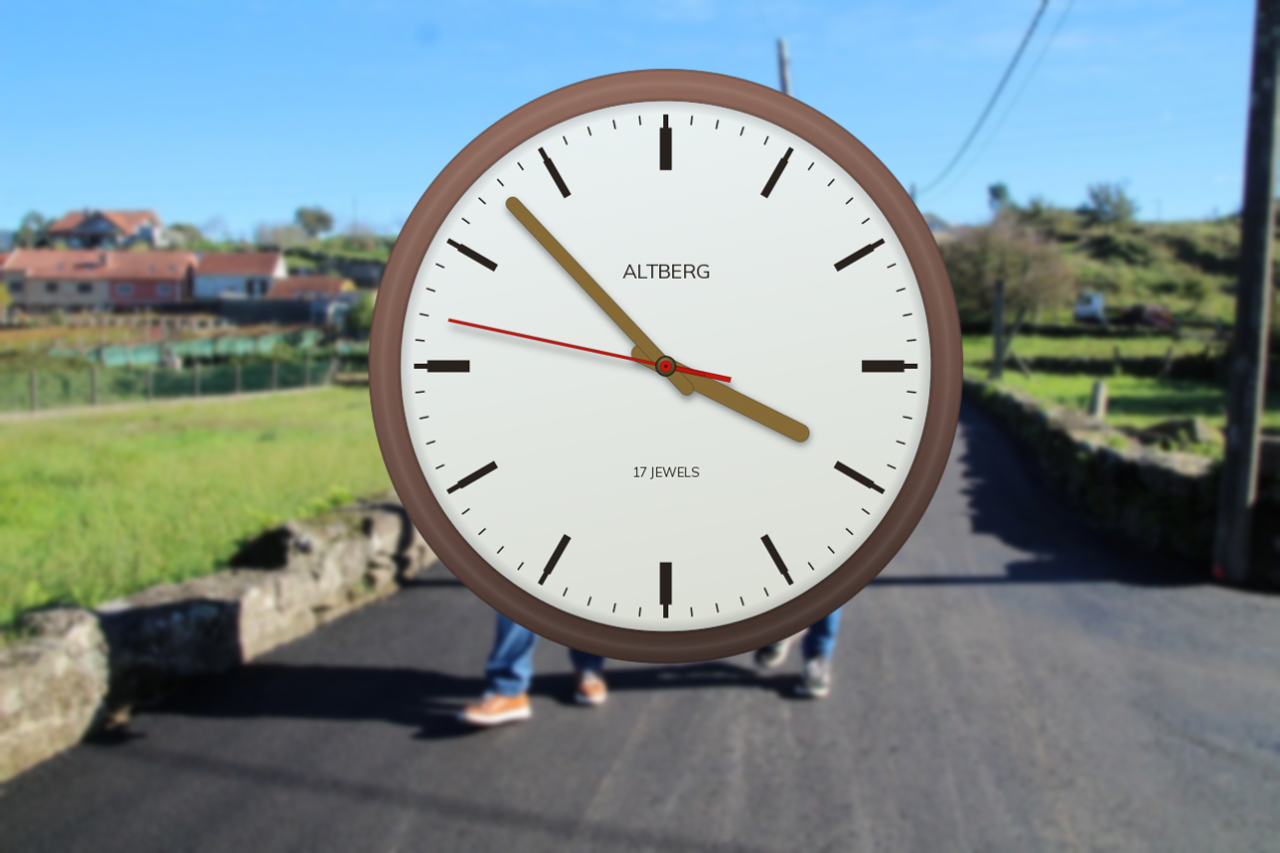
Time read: 3:52:47
